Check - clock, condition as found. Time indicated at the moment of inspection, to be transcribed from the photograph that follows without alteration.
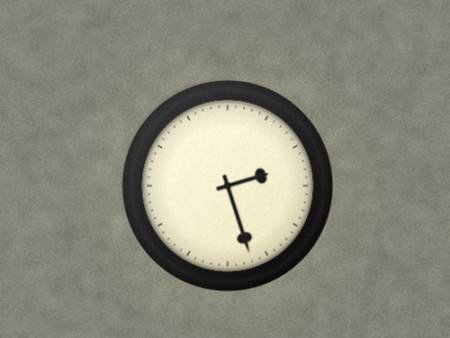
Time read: 2:27
